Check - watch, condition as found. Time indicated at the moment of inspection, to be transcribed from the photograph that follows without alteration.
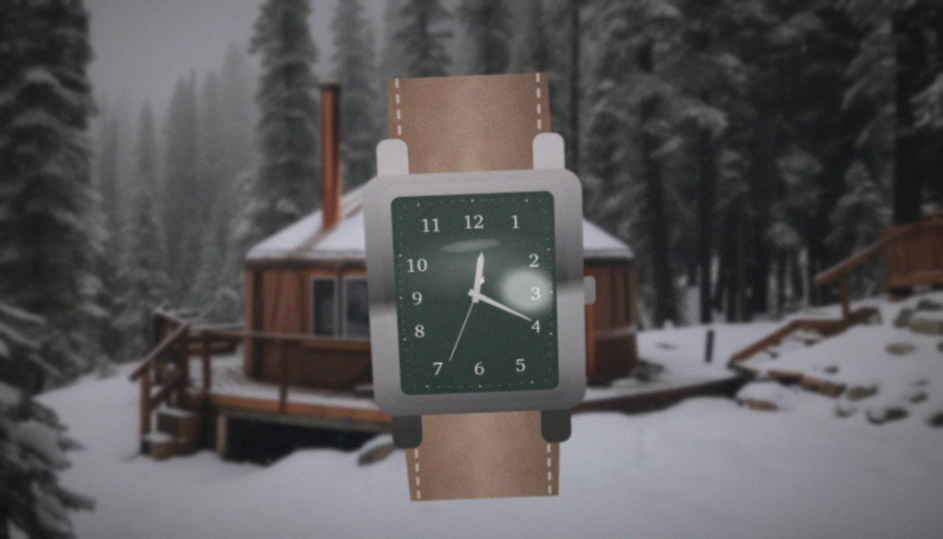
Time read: 12:19:34
